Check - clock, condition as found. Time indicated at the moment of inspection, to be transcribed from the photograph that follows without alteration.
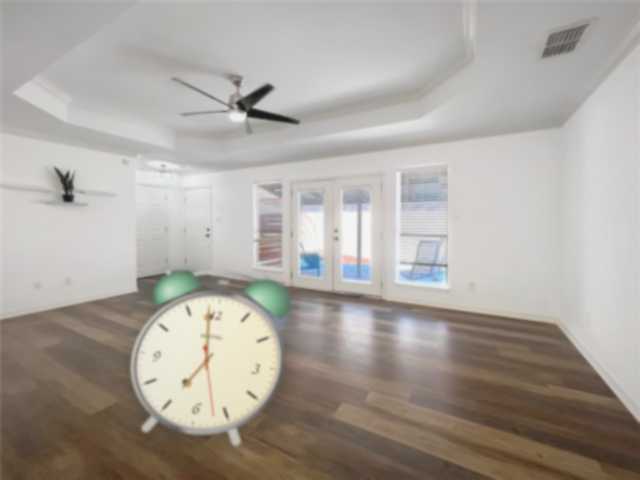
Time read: 6:58:27
